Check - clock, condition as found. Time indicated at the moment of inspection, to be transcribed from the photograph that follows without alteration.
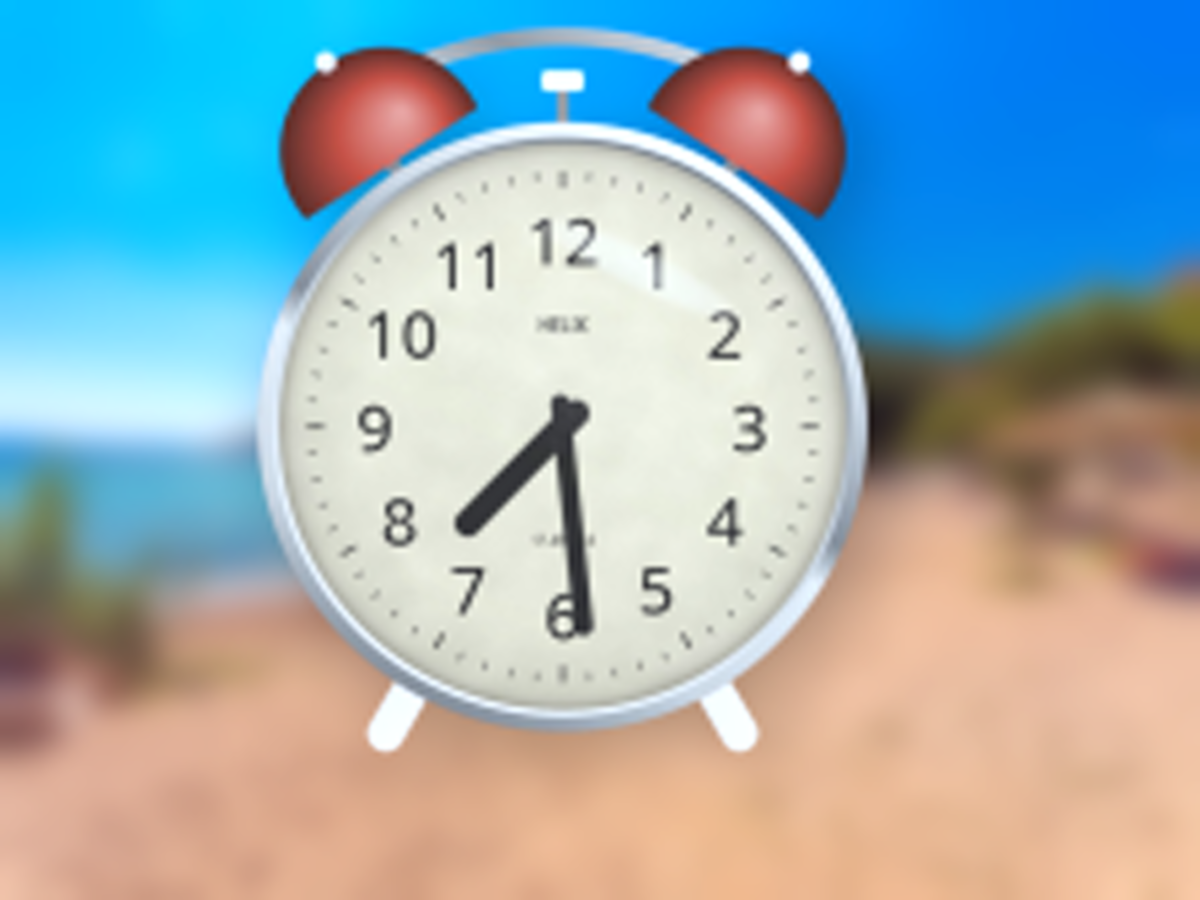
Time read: 7:29
